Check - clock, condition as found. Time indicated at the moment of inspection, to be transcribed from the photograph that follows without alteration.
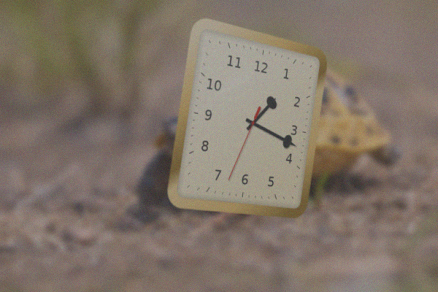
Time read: 1:17:33
